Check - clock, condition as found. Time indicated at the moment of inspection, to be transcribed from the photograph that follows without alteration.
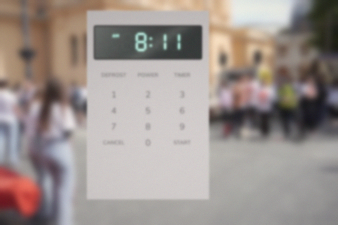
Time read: 8:11
